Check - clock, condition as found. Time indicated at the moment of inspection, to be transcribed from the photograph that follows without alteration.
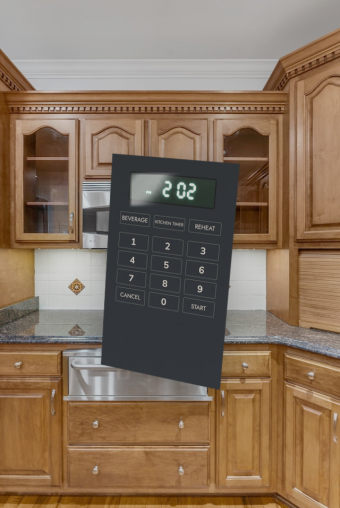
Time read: 2:02
